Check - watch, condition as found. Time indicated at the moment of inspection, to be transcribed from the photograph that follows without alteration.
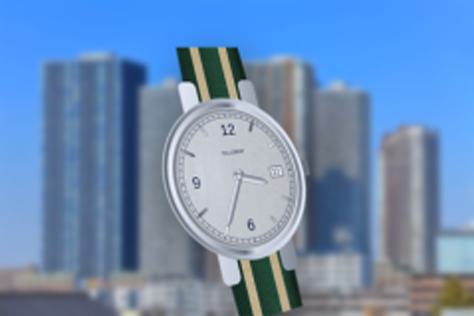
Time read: 3:35
